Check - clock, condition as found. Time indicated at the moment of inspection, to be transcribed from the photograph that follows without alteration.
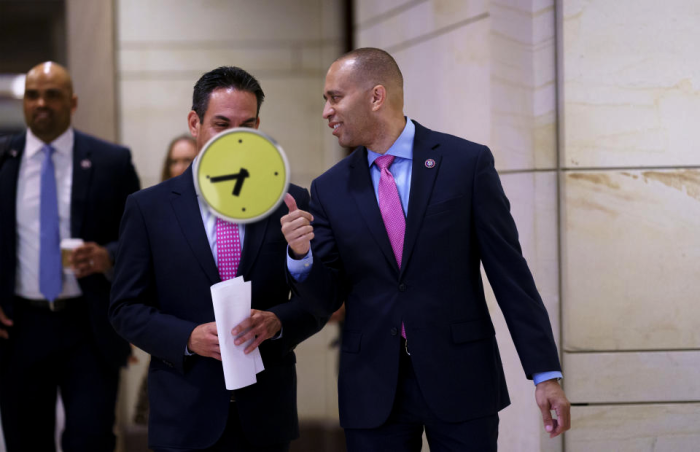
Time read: 6:44
